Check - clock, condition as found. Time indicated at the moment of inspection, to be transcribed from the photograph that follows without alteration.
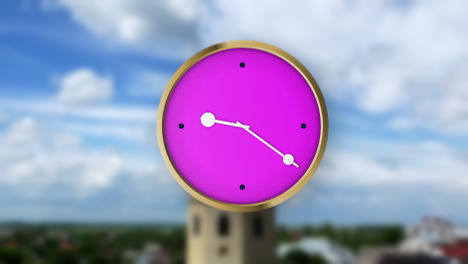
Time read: 9:21
